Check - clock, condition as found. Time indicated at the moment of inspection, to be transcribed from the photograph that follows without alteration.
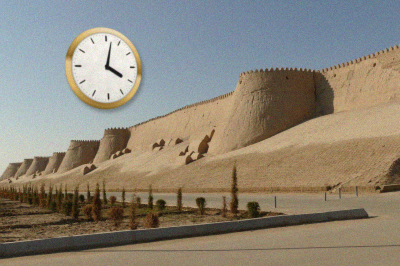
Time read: 4:02
